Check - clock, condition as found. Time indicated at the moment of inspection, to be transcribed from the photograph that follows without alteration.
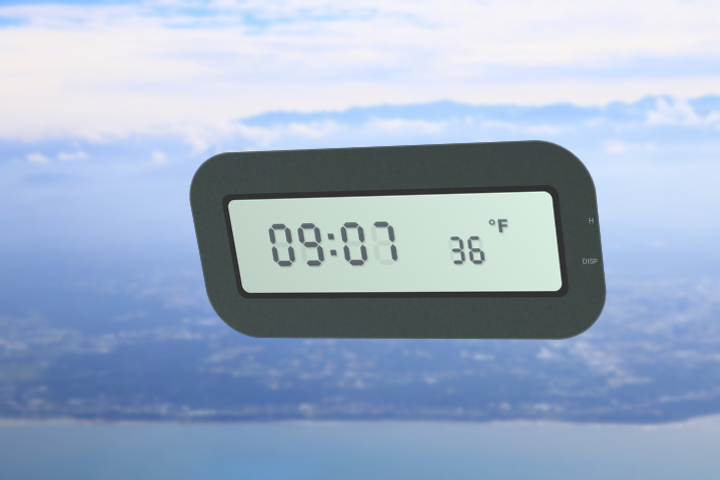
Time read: 9:07
